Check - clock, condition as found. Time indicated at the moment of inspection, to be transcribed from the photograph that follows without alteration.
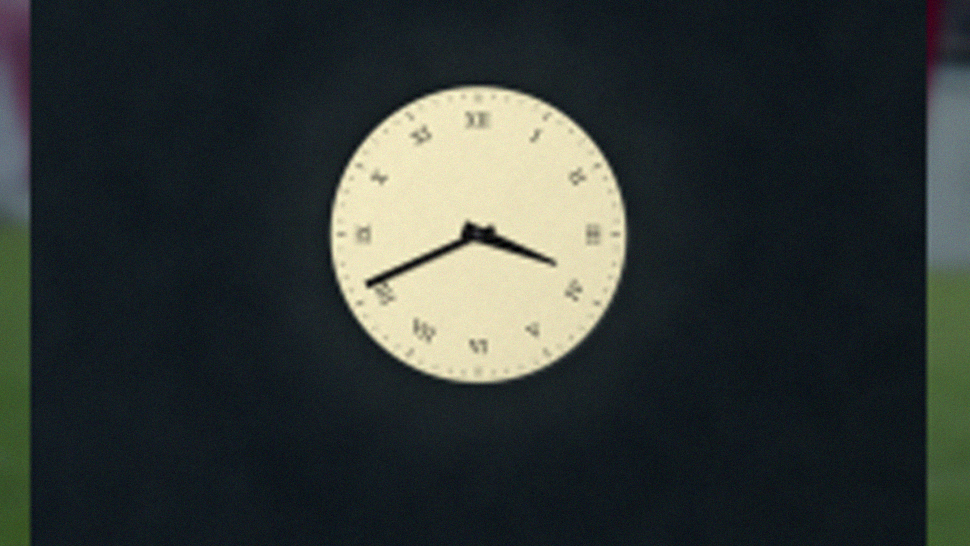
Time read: 3:41
